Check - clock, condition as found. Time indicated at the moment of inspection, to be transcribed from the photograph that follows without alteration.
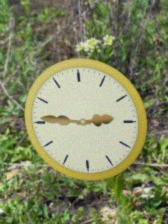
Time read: 2:46
